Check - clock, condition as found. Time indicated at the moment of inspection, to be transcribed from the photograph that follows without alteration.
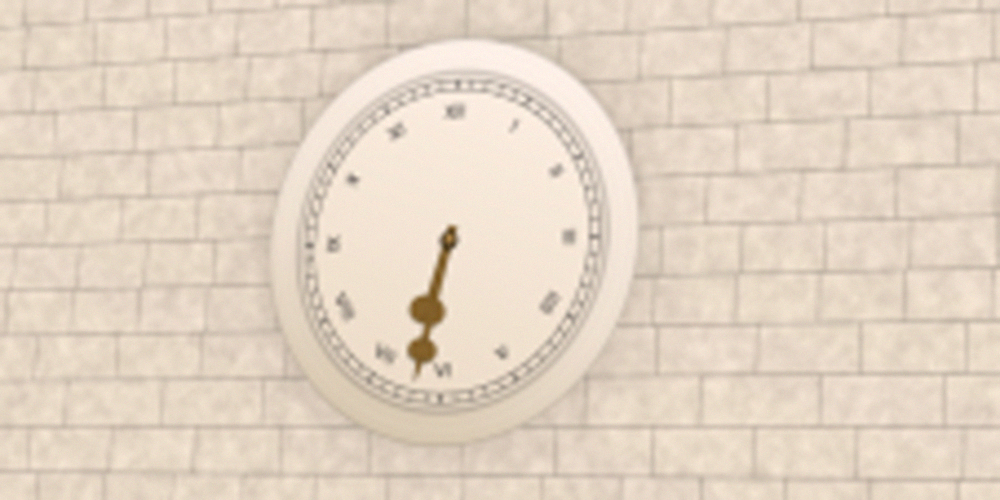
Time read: 6:32
